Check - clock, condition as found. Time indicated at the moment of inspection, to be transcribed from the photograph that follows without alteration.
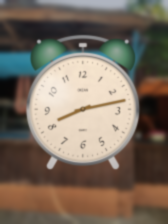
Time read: 8:13
